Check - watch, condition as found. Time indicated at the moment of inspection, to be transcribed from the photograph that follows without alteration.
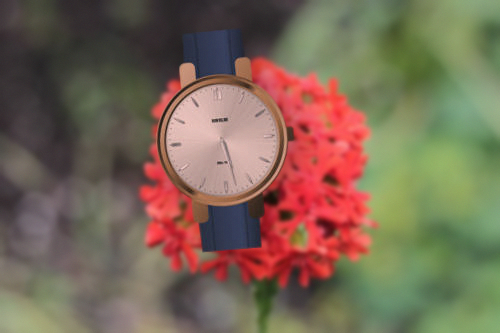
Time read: 5:28
